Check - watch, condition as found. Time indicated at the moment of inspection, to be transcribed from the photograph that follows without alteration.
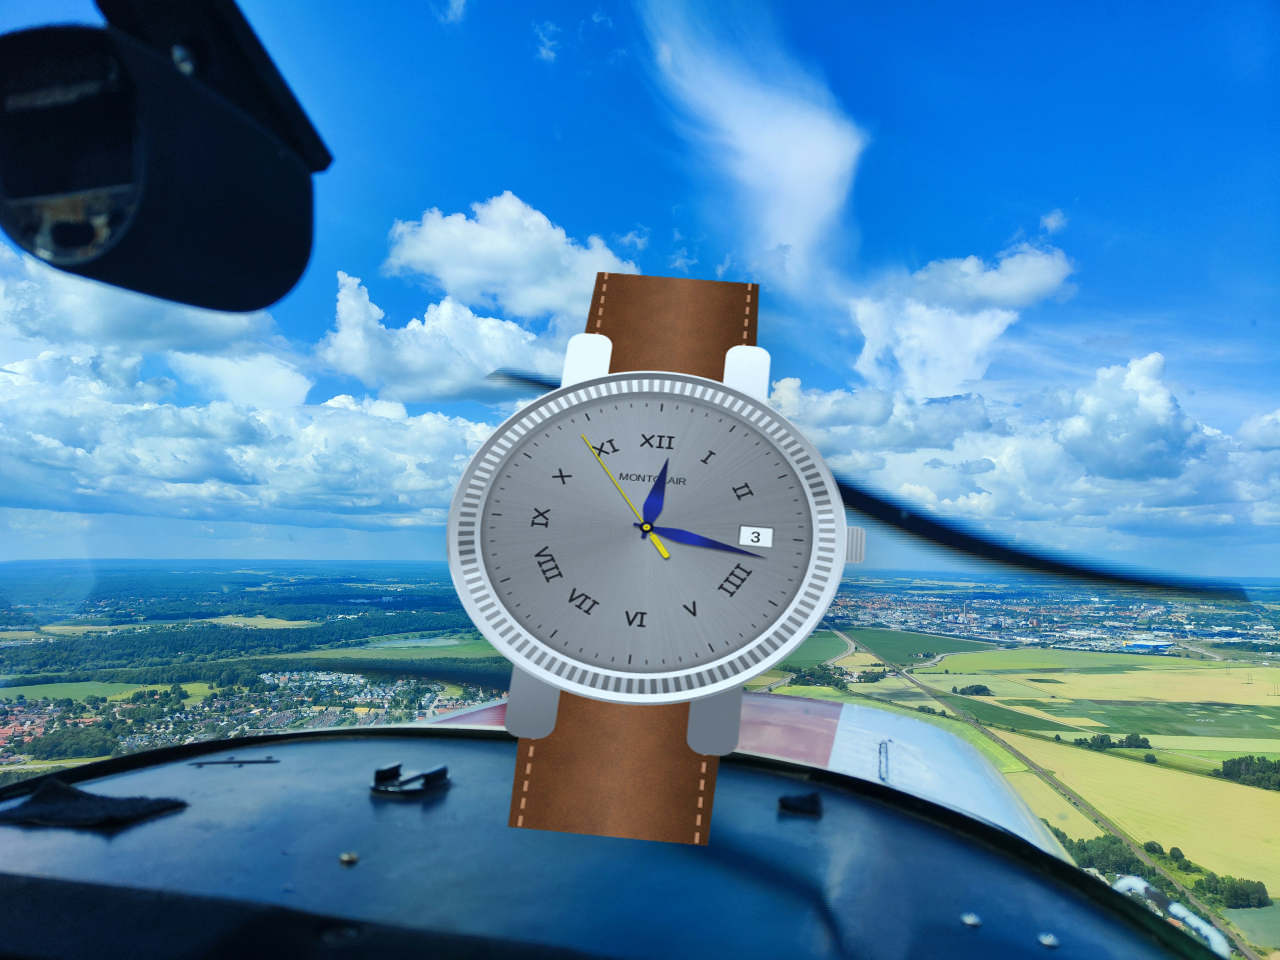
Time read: 12:16:54
